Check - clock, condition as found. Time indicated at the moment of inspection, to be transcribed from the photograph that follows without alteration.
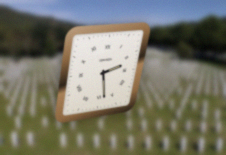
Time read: 2:28
